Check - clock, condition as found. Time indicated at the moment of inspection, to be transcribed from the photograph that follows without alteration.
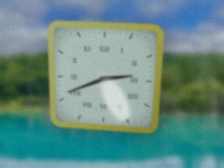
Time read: 2:41
